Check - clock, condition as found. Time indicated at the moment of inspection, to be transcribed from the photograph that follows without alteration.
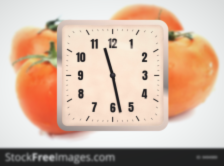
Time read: 11:28
